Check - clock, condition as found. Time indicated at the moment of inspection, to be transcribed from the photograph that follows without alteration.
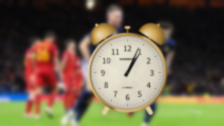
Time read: 1:04
